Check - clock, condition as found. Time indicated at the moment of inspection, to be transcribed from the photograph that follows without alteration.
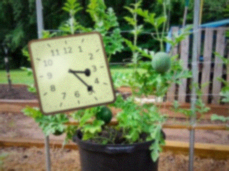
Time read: 3:24
